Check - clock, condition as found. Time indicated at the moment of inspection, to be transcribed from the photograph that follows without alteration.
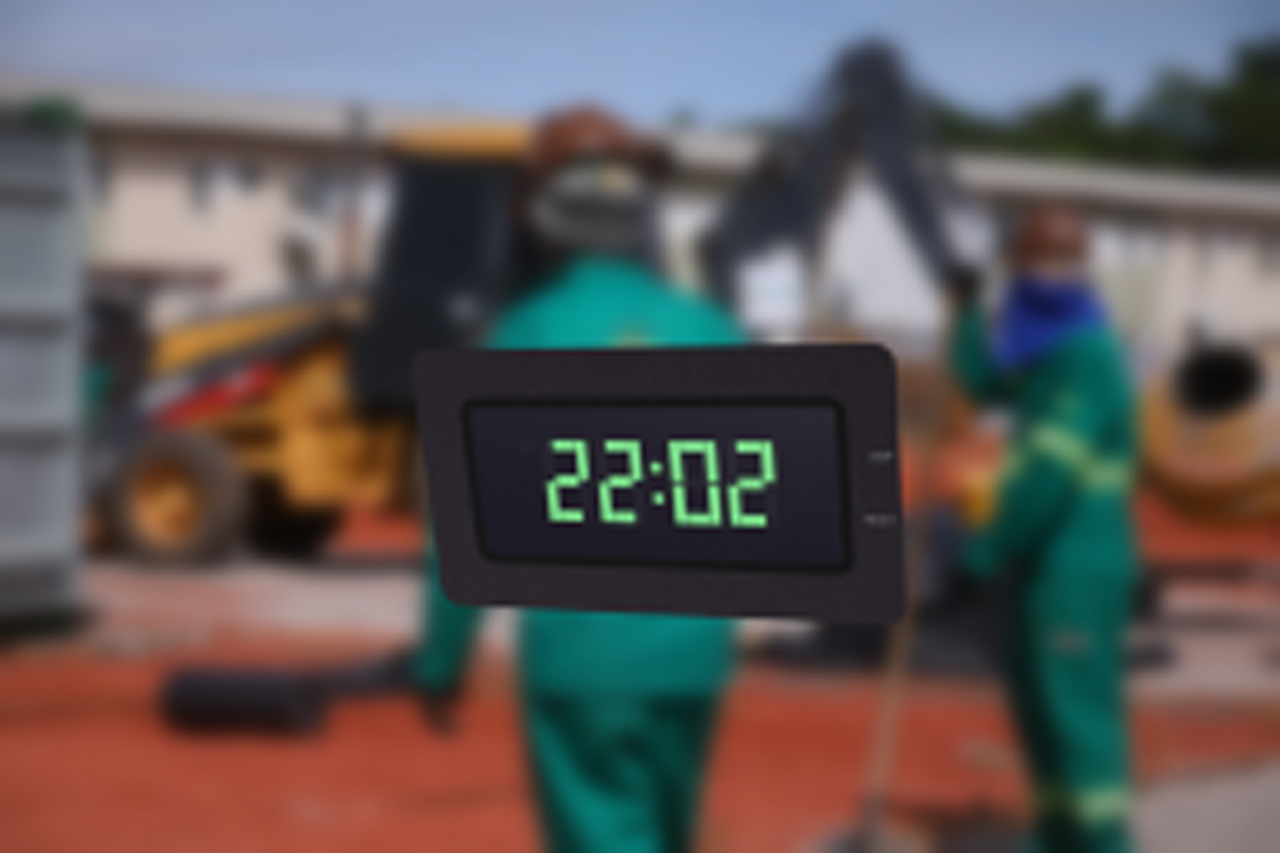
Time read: 22:02
